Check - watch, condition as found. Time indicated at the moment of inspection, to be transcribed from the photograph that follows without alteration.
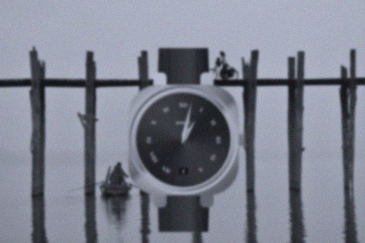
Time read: 1:02
